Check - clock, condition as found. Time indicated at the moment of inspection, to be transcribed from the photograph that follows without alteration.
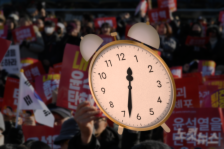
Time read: 12:33
